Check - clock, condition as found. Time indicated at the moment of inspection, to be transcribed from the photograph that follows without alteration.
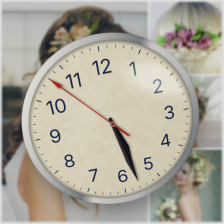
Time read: 5:27:53
